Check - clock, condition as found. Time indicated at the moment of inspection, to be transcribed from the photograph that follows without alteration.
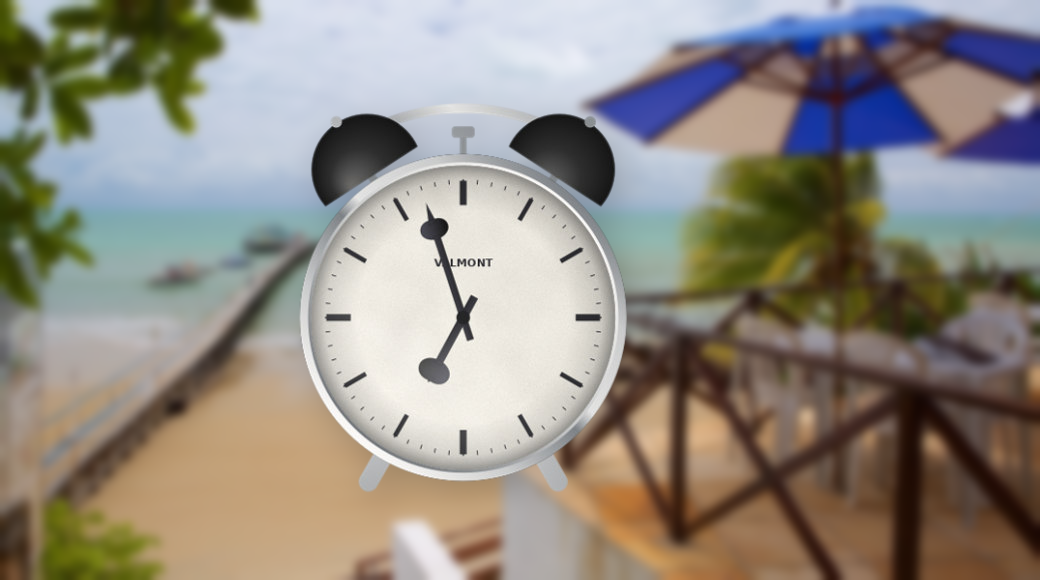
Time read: 6:57
